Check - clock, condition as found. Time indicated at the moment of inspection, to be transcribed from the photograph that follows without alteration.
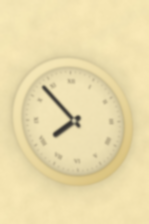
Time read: 7:53
